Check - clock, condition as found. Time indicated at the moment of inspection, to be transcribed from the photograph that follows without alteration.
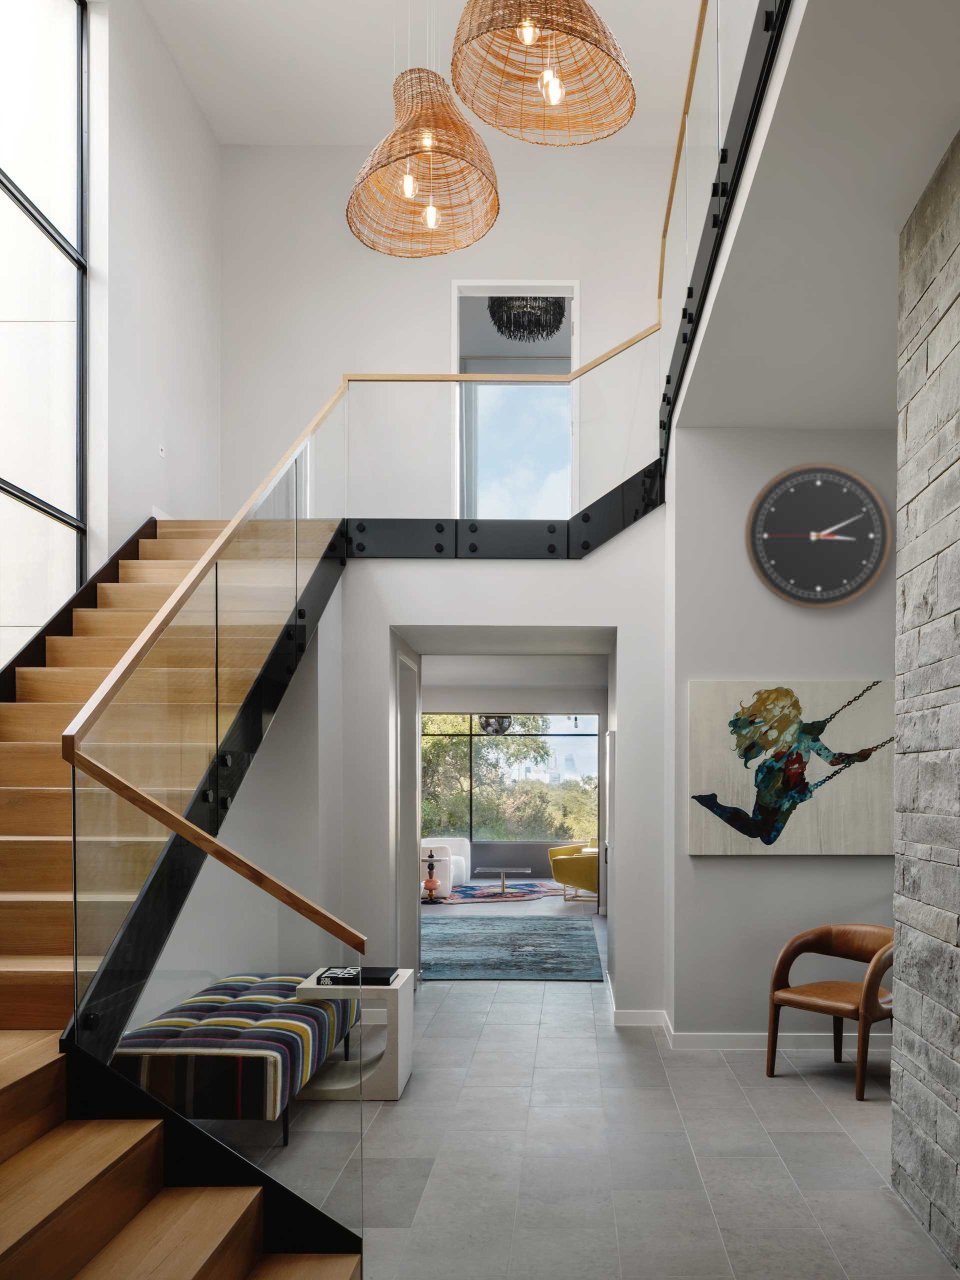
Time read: 3:10:45
